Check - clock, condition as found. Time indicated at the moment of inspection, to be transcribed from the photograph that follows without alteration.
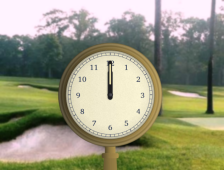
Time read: 12:00
